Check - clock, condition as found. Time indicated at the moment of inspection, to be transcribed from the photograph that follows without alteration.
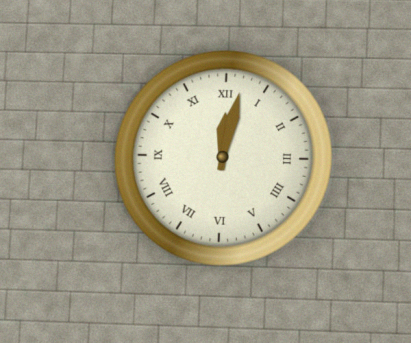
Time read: 12:02
